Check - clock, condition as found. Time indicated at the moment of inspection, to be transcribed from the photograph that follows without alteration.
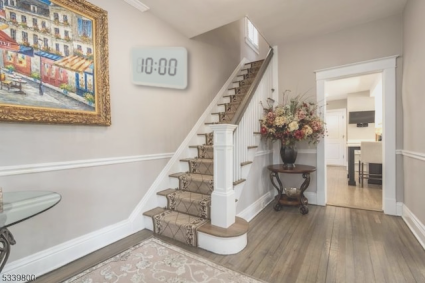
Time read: 10:00
